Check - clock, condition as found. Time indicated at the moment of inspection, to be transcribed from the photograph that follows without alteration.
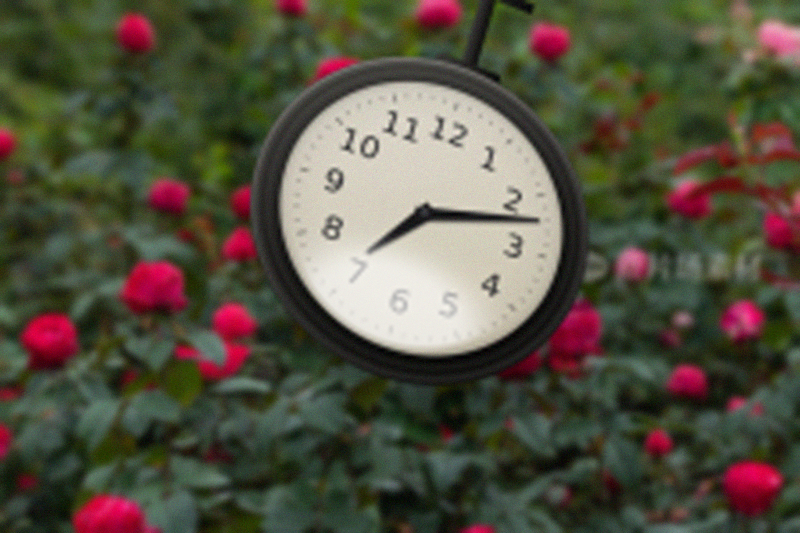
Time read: 7:12
